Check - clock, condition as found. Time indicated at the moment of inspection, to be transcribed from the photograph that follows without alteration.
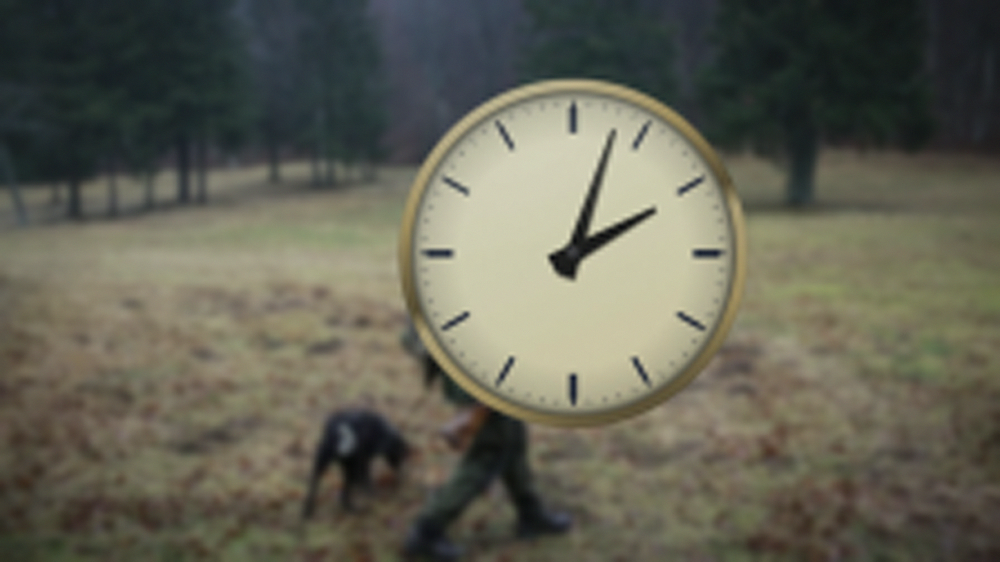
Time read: 2:03
